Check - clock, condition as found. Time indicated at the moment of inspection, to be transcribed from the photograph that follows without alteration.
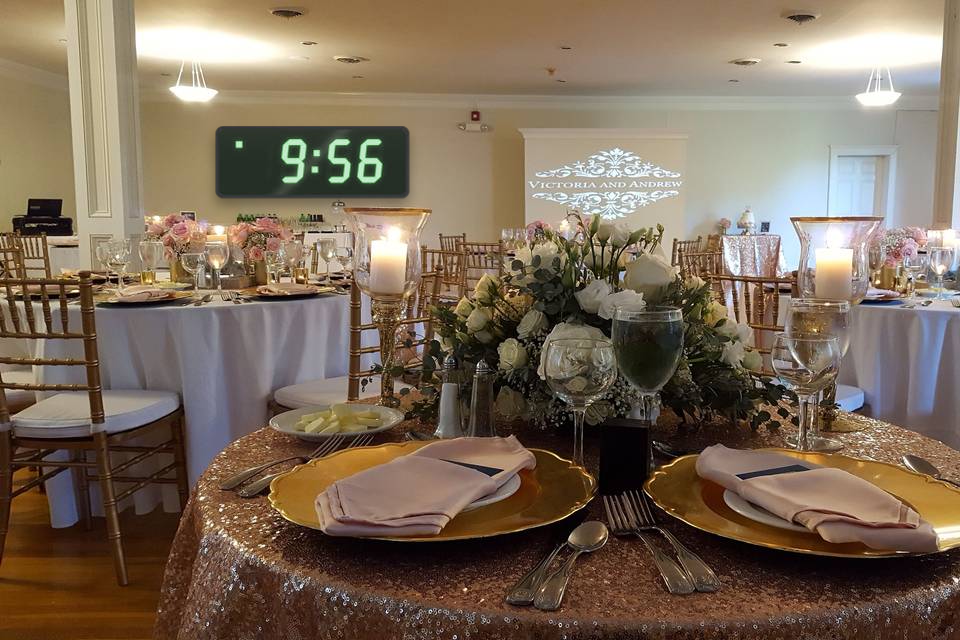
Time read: 9:56
